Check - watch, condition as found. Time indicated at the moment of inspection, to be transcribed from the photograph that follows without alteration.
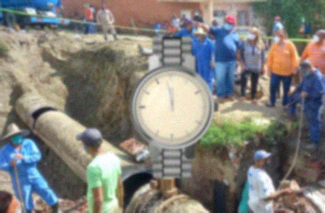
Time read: 11:58
